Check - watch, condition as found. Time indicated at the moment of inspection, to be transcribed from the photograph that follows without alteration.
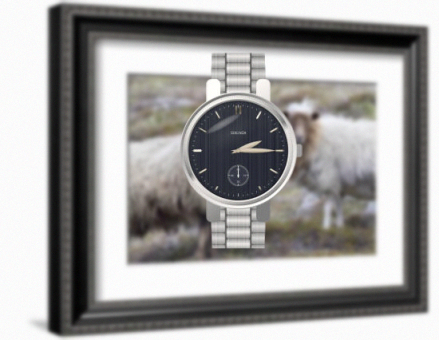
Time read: 2:15
